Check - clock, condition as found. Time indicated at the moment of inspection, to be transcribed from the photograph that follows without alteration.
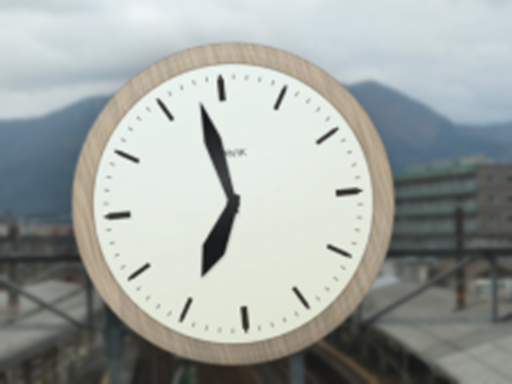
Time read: 6:58
